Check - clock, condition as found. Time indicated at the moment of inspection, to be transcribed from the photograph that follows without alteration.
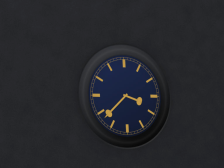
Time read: 3:38
